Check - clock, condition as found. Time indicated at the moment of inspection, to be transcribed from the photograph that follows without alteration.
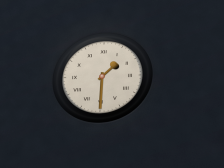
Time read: 1:30
